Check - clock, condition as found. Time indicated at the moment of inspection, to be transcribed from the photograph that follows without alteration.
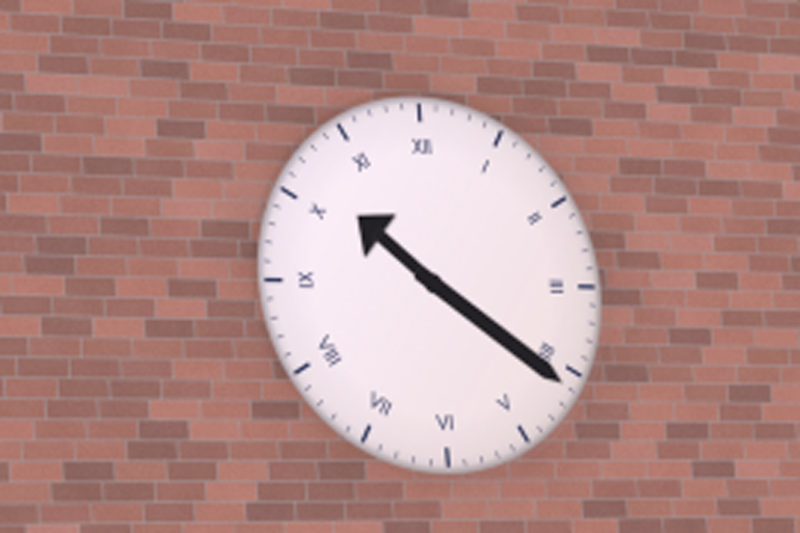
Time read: 10:21
